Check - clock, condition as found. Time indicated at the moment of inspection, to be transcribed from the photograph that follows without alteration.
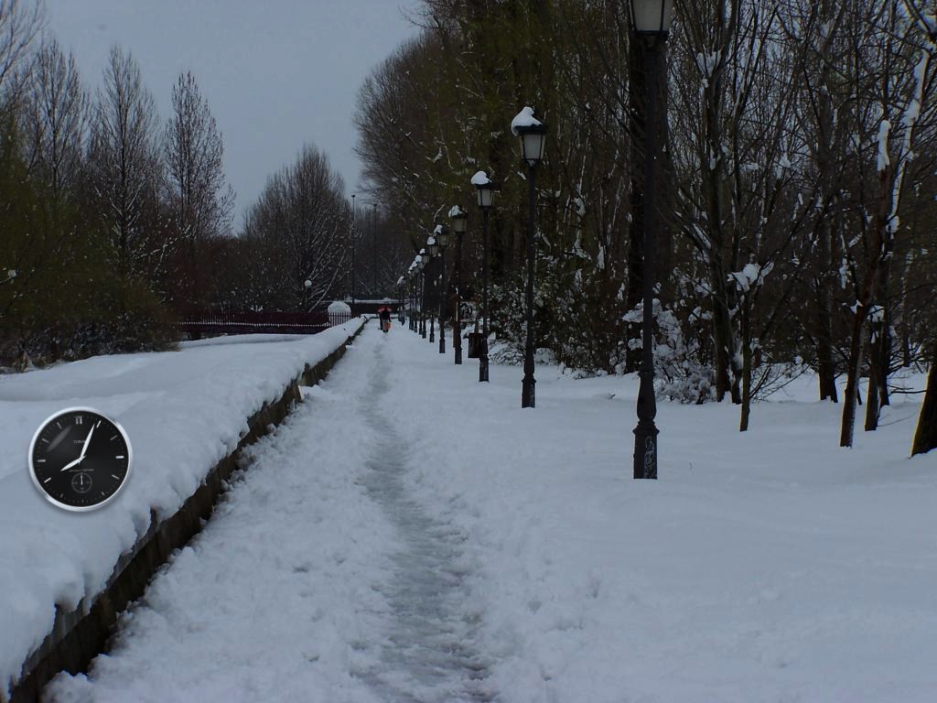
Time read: 8:04
